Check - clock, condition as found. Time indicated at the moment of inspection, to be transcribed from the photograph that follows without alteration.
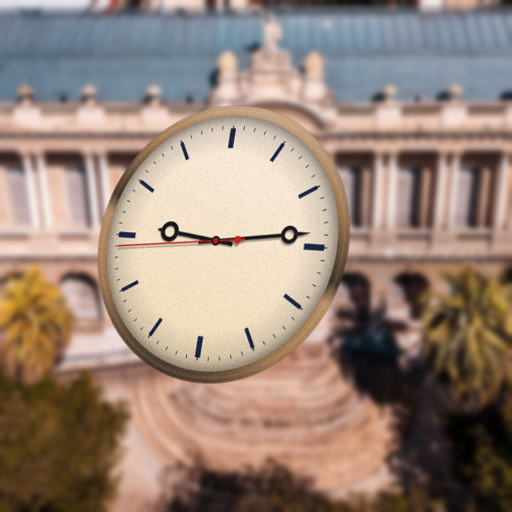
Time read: 9:13:44
